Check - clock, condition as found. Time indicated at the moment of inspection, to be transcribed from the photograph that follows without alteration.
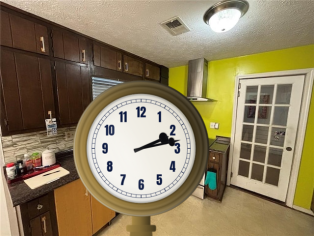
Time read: 2:13
